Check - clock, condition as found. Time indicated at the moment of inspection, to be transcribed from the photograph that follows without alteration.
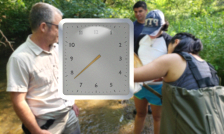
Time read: 7:38
